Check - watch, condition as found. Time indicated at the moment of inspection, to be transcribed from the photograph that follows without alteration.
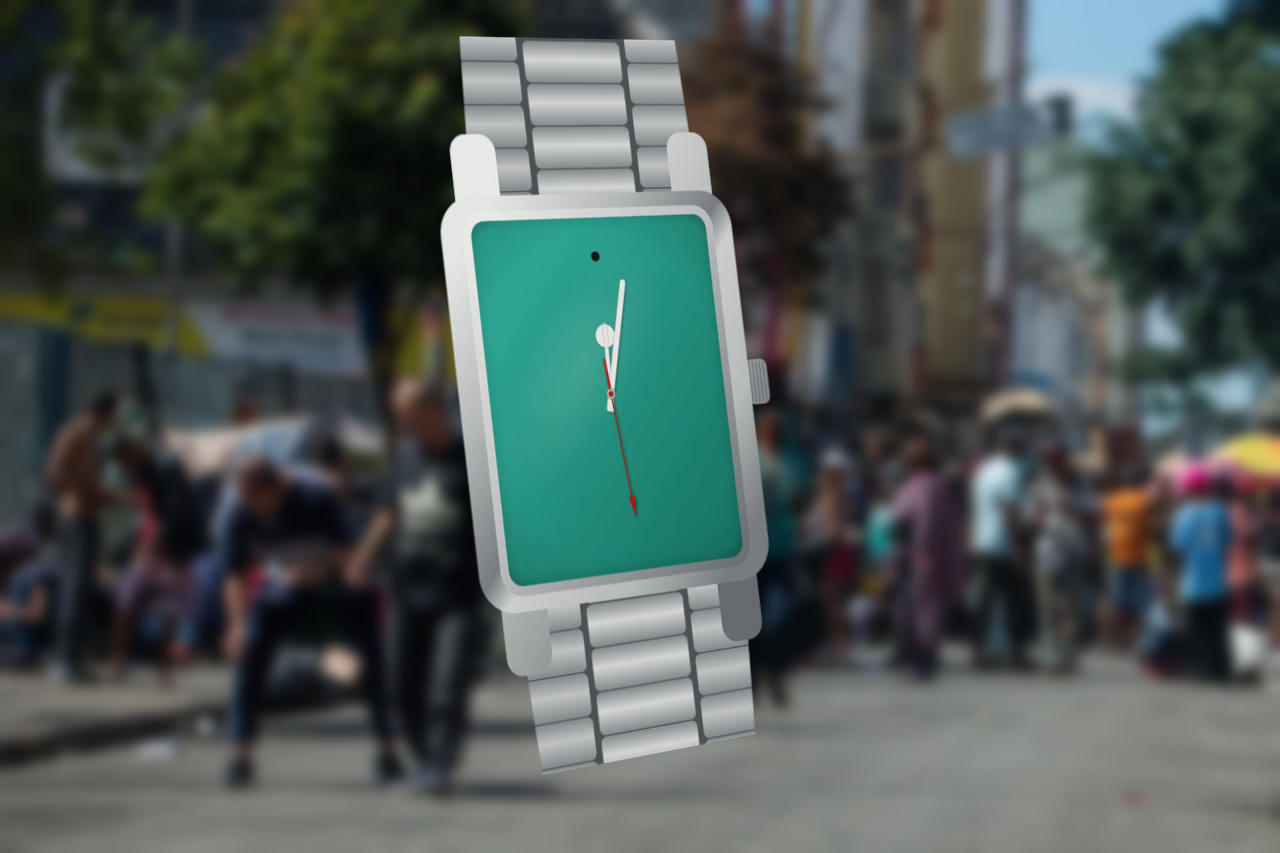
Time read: 12:02:29
